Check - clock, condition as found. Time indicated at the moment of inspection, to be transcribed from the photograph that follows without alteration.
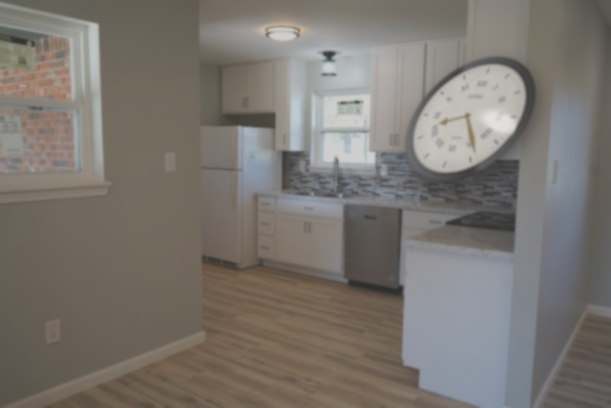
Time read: 8:24
